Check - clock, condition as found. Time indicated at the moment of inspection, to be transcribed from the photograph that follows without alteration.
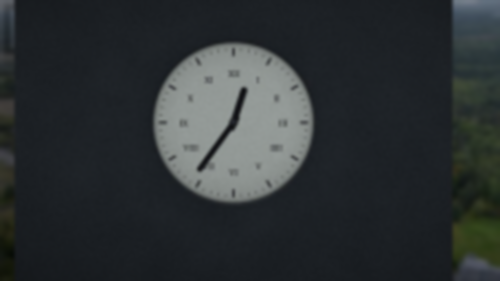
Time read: 12:36
